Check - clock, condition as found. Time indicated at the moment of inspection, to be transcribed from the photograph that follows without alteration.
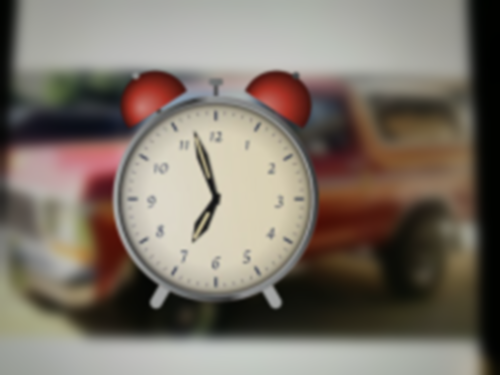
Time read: 6:57
